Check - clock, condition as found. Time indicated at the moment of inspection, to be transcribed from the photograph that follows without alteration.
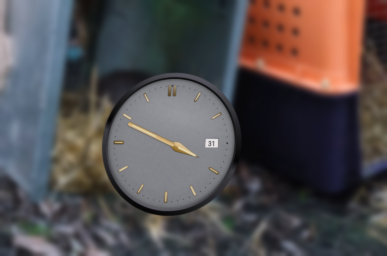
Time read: 3:49
